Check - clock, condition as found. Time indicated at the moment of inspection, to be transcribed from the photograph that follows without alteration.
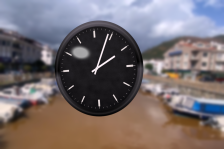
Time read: 2:04
